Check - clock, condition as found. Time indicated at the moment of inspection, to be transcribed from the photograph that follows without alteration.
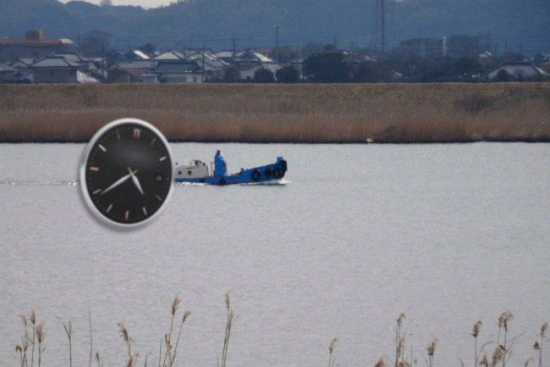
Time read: 4:39
